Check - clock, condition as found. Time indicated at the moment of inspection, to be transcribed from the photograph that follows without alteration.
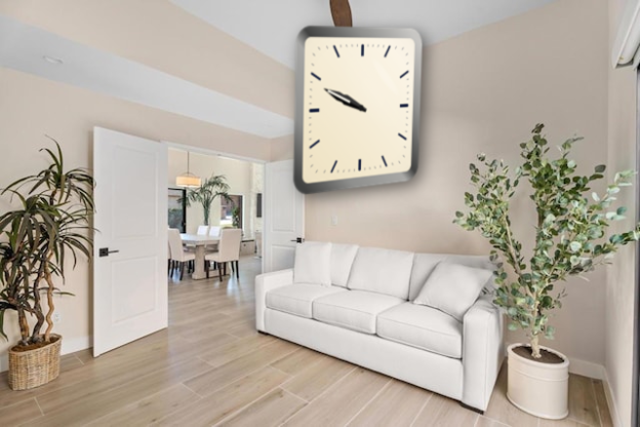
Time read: 9:49
